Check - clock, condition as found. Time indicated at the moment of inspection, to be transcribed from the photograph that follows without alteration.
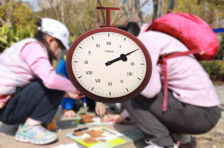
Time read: 2:10
